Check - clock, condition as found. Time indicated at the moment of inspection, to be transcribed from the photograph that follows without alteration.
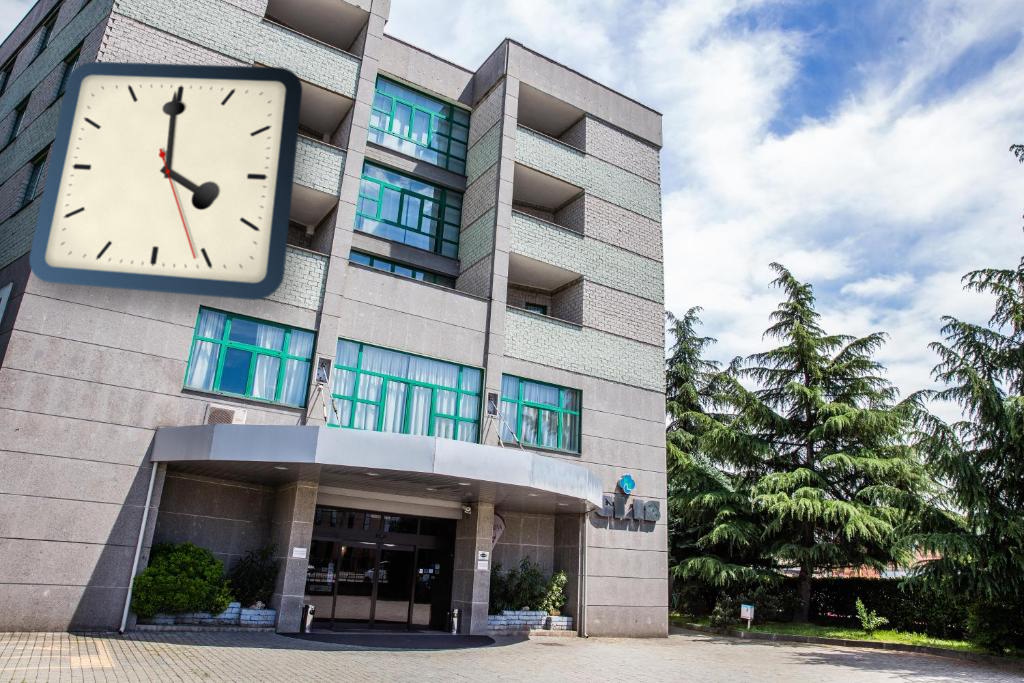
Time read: 3:59:26
